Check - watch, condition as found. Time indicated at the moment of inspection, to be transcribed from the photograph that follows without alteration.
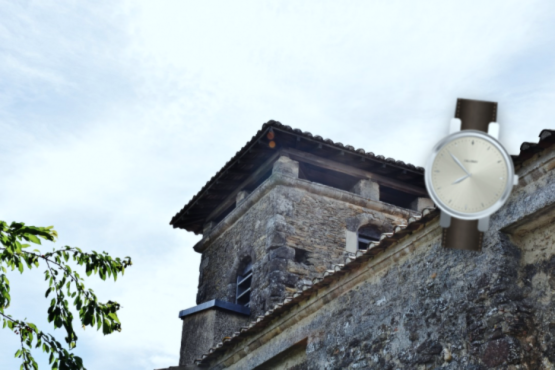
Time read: 7:52
